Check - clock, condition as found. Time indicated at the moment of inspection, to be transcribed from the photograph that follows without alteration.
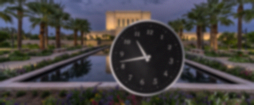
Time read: 10:42
